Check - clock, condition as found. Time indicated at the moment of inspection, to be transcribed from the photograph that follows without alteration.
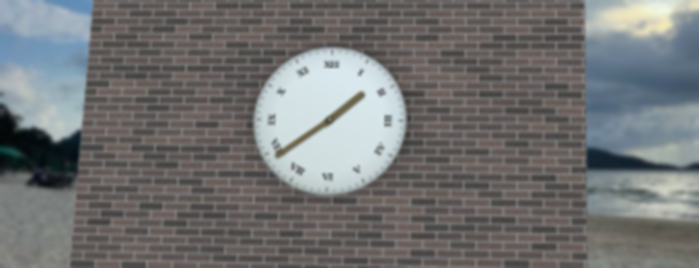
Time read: 1:39
